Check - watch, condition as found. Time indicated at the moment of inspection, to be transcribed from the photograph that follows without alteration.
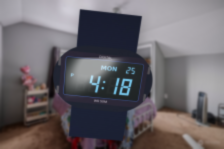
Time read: 4:18
